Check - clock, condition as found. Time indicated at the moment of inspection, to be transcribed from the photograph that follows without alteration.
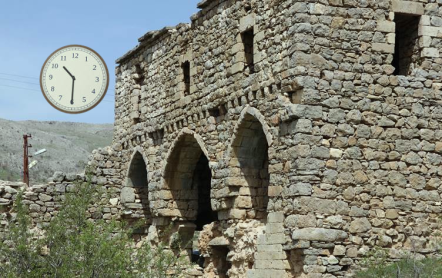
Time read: 10:30
